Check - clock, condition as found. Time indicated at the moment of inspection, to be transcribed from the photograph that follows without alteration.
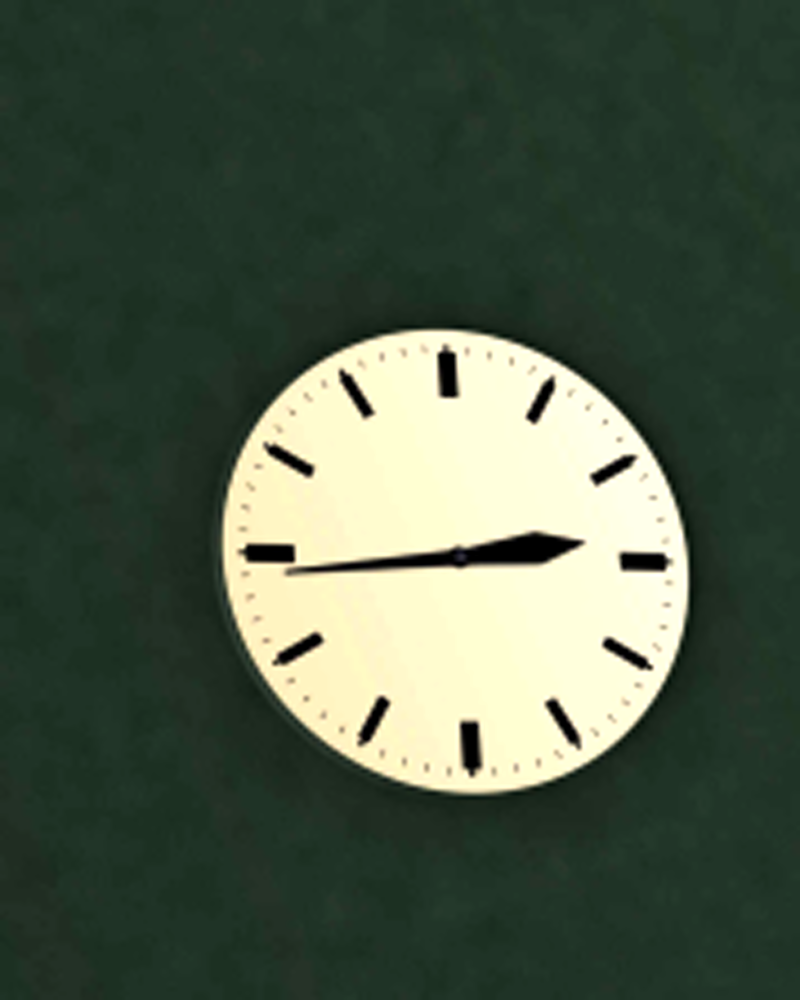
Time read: 2:44
